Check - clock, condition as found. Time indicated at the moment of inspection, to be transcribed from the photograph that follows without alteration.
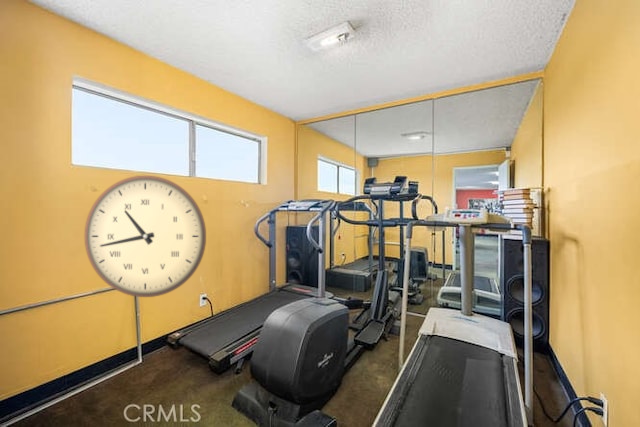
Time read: 10:43
